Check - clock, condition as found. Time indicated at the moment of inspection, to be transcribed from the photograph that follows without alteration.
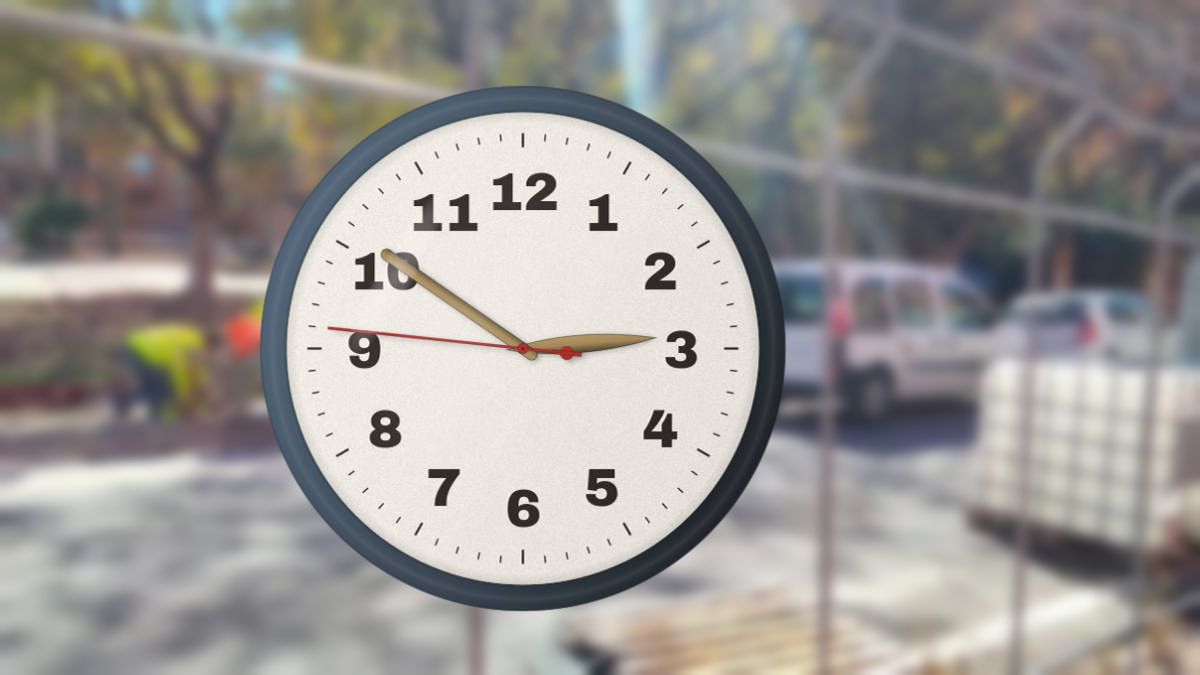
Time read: 2:50:46
